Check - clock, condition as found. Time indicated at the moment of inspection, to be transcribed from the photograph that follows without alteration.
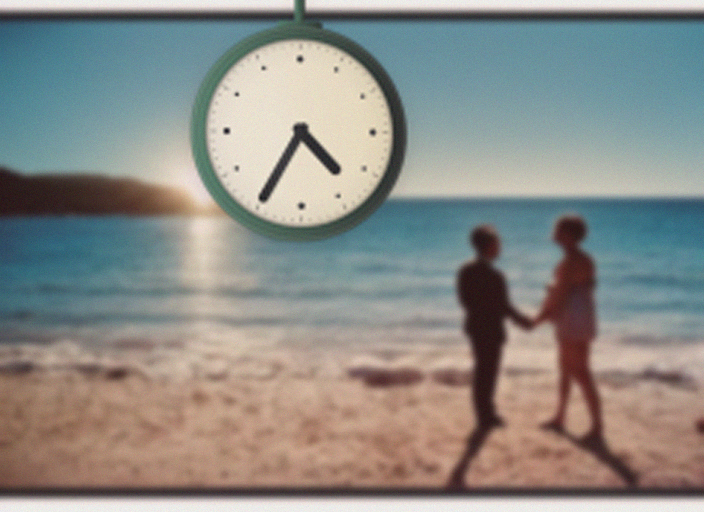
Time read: 4:35
